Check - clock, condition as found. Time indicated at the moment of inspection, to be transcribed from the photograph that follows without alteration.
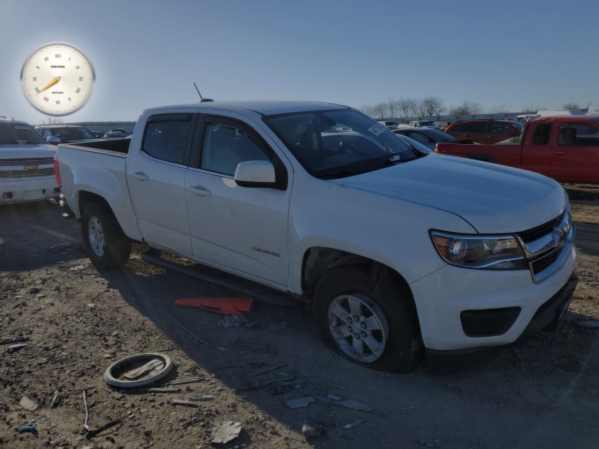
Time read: 7:39
